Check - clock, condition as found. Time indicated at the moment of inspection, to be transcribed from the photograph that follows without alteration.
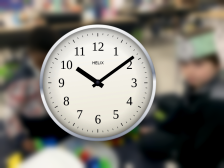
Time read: 10:09
